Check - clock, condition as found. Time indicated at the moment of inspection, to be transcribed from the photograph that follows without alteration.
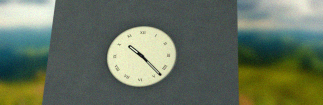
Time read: 10:23
